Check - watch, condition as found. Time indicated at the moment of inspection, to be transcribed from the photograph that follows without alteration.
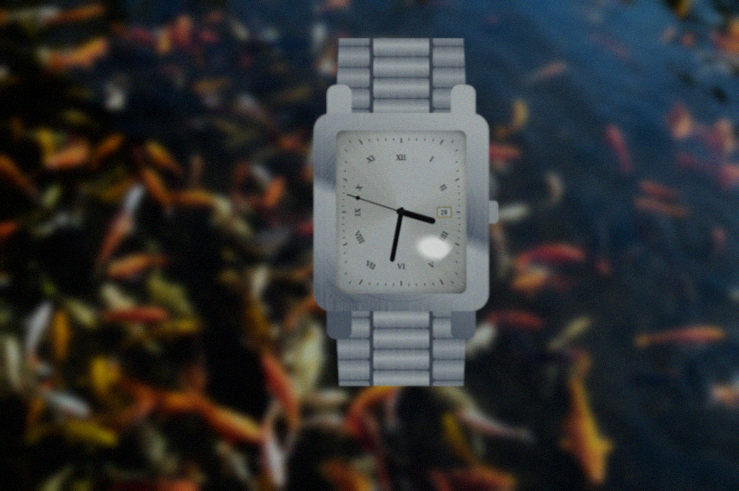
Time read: 3:31:48
